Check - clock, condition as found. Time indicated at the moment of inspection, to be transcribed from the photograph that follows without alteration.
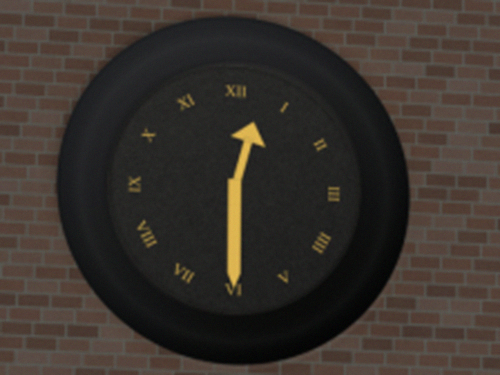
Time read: 12:30
